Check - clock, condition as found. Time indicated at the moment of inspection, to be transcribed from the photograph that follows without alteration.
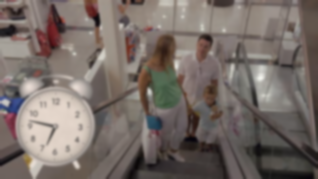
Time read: 6:47
